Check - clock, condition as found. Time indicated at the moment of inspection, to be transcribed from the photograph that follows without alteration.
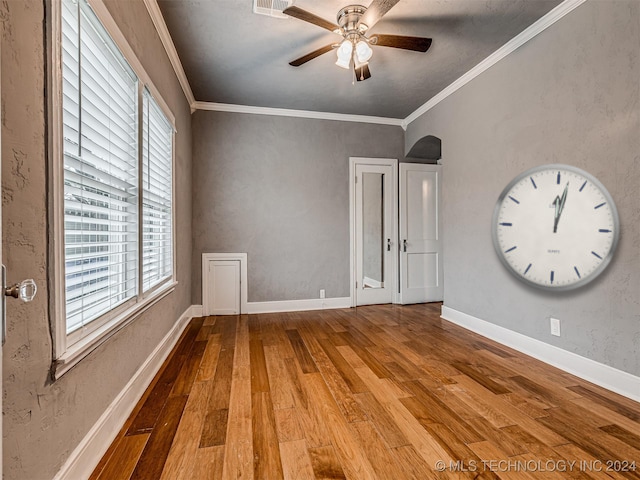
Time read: 12:02
